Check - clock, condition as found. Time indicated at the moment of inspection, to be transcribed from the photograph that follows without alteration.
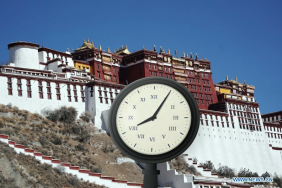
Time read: 8:05
